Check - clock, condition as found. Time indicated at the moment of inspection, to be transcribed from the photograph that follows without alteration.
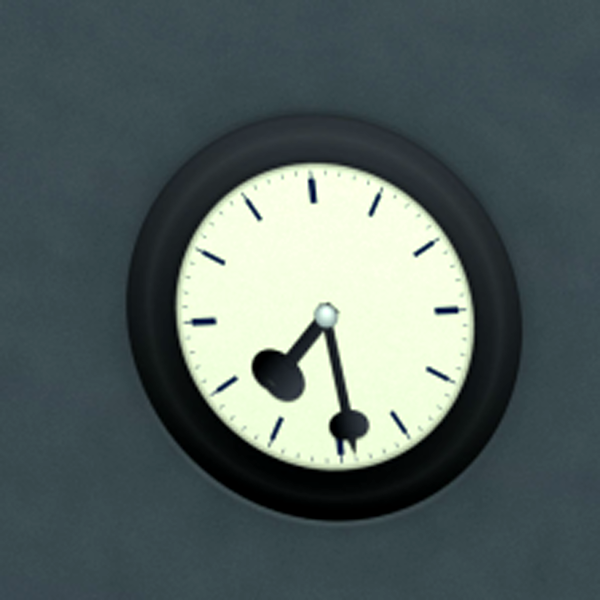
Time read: 7:29
